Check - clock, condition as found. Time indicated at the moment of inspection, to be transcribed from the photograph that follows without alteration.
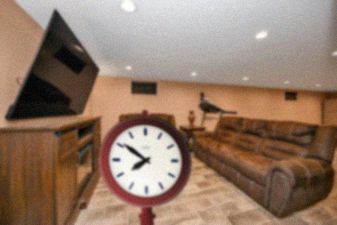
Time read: 7:51
